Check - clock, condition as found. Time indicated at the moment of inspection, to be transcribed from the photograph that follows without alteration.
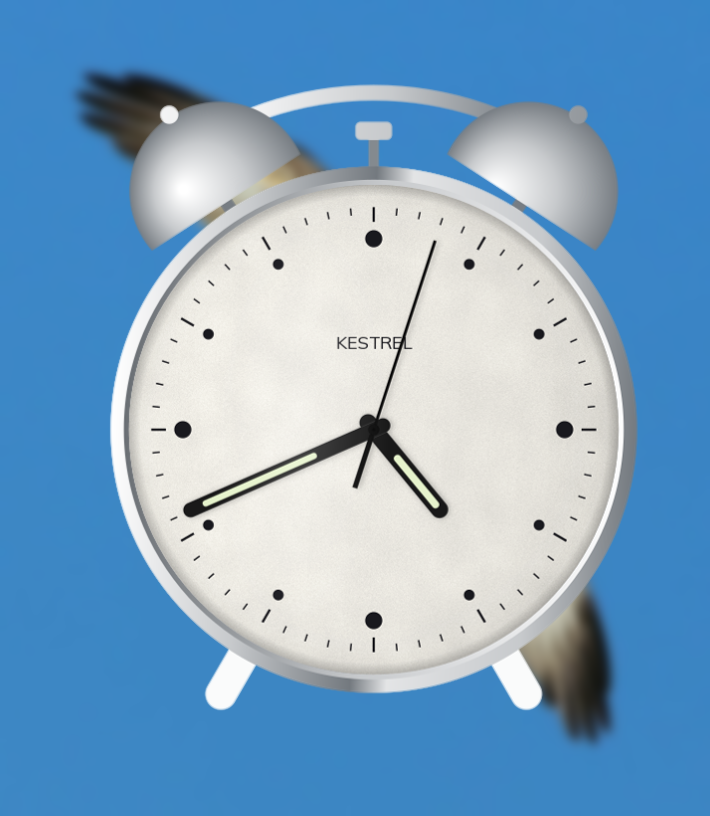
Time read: 4:41:03
